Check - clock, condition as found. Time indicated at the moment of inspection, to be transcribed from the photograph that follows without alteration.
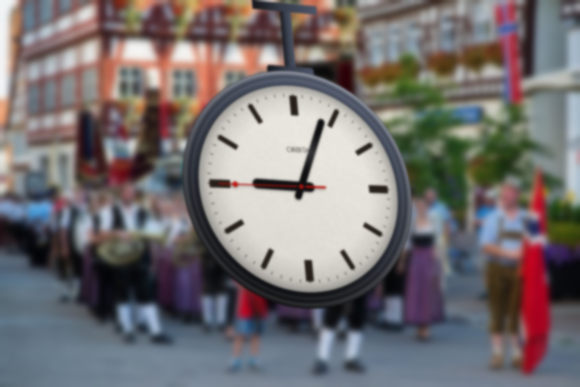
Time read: 9:03:45
